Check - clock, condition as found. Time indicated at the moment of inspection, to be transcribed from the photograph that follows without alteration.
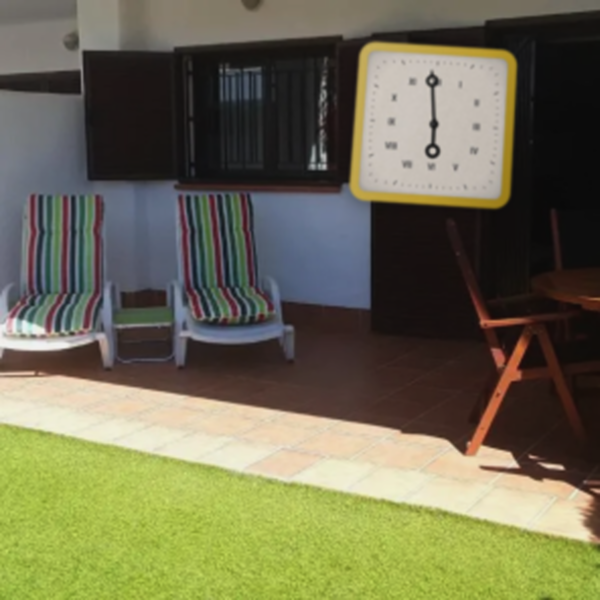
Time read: 5:59
